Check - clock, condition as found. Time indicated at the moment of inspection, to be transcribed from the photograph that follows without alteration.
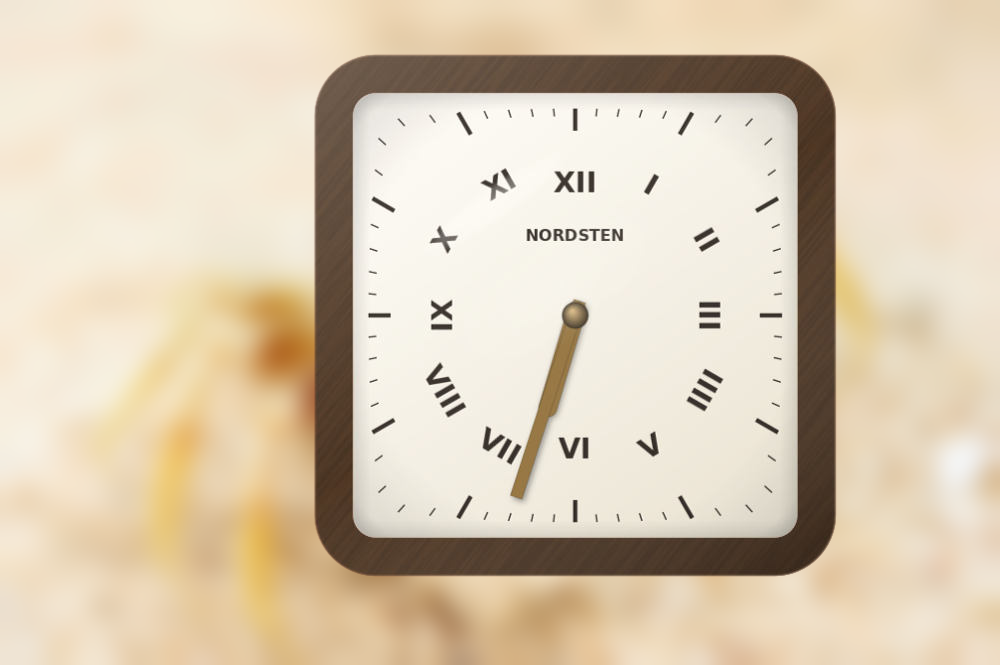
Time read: 6:33
